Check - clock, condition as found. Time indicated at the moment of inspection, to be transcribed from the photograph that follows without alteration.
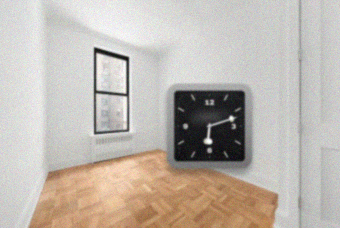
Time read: 6:12
